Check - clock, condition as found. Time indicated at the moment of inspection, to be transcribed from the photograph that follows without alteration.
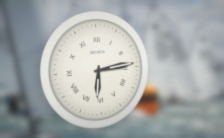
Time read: 6:14
